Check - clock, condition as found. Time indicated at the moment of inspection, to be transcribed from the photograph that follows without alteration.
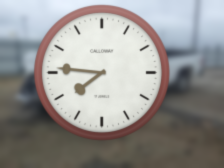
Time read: 7:46
